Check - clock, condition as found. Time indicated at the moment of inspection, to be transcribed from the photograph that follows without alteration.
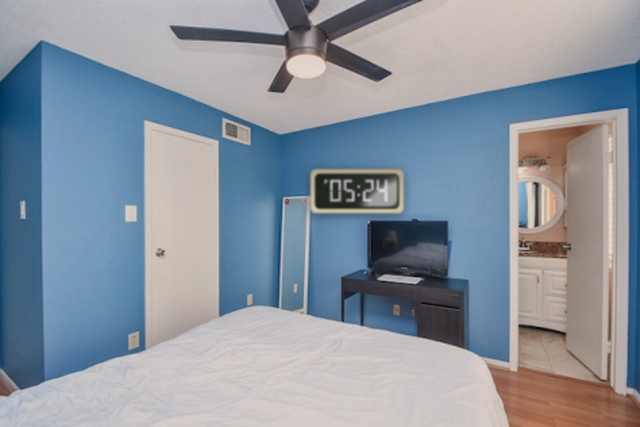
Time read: 5:24
